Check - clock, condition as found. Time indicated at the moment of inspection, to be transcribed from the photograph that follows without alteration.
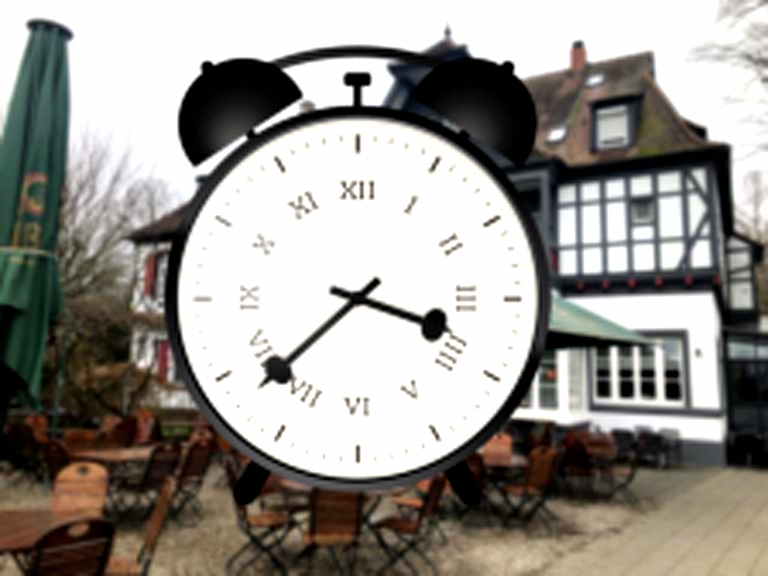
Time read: 3:38
